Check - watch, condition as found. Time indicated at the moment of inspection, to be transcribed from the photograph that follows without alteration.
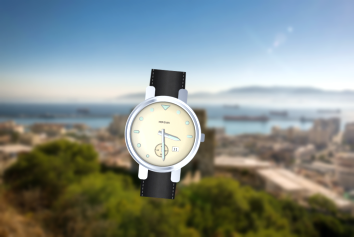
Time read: 3:29
